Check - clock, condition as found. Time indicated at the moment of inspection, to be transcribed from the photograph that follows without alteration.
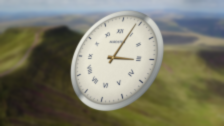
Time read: 3:04
